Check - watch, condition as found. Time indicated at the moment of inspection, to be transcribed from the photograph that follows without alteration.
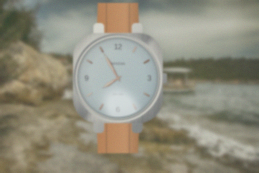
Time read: 7:55
